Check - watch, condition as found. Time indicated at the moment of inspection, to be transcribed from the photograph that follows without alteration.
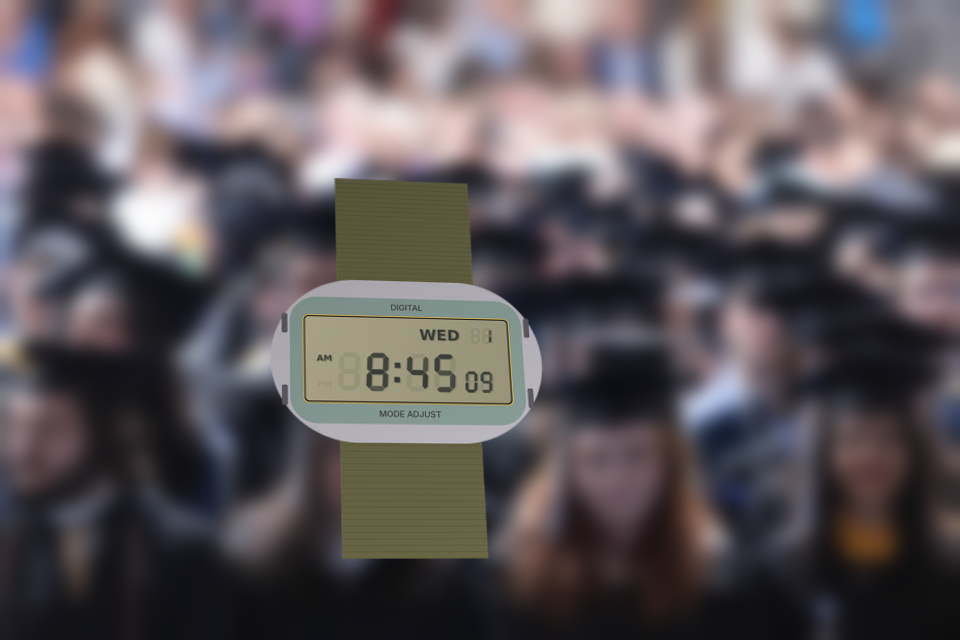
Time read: 8:45:09
